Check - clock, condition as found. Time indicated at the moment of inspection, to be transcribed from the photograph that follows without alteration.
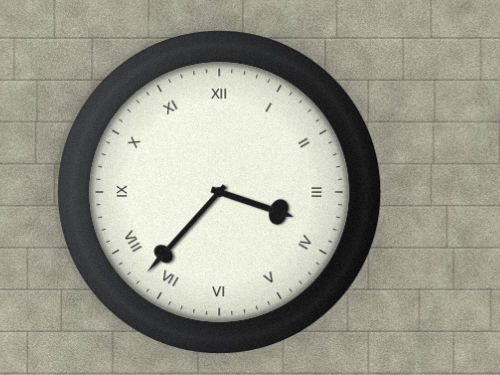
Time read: 3:37
